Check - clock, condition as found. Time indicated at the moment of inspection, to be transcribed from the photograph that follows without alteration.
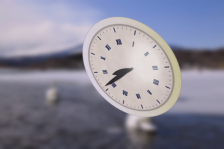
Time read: 8:41
